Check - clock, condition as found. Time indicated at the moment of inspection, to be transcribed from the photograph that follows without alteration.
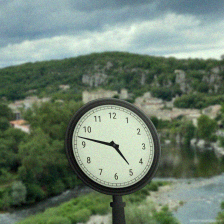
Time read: 4:47
